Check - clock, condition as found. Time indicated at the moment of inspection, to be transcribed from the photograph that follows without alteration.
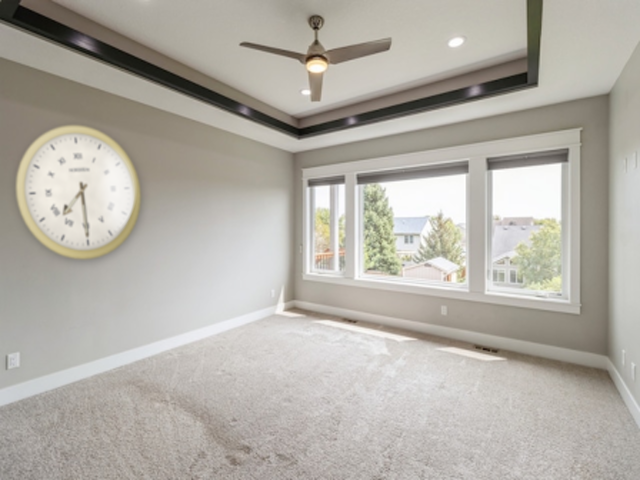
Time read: 7:30
